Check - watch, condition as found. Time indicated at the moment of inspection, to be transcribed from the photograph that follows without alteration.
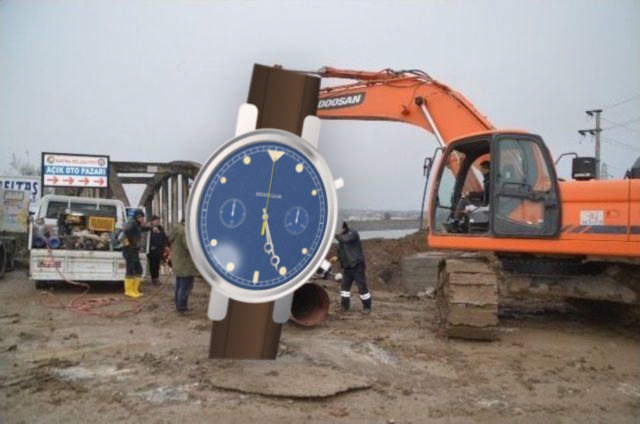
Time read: 5:26
